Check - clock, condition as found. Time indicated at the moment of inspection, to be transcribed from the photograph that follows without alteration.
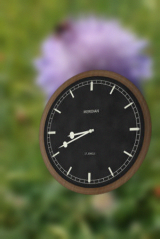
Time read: 8:41
